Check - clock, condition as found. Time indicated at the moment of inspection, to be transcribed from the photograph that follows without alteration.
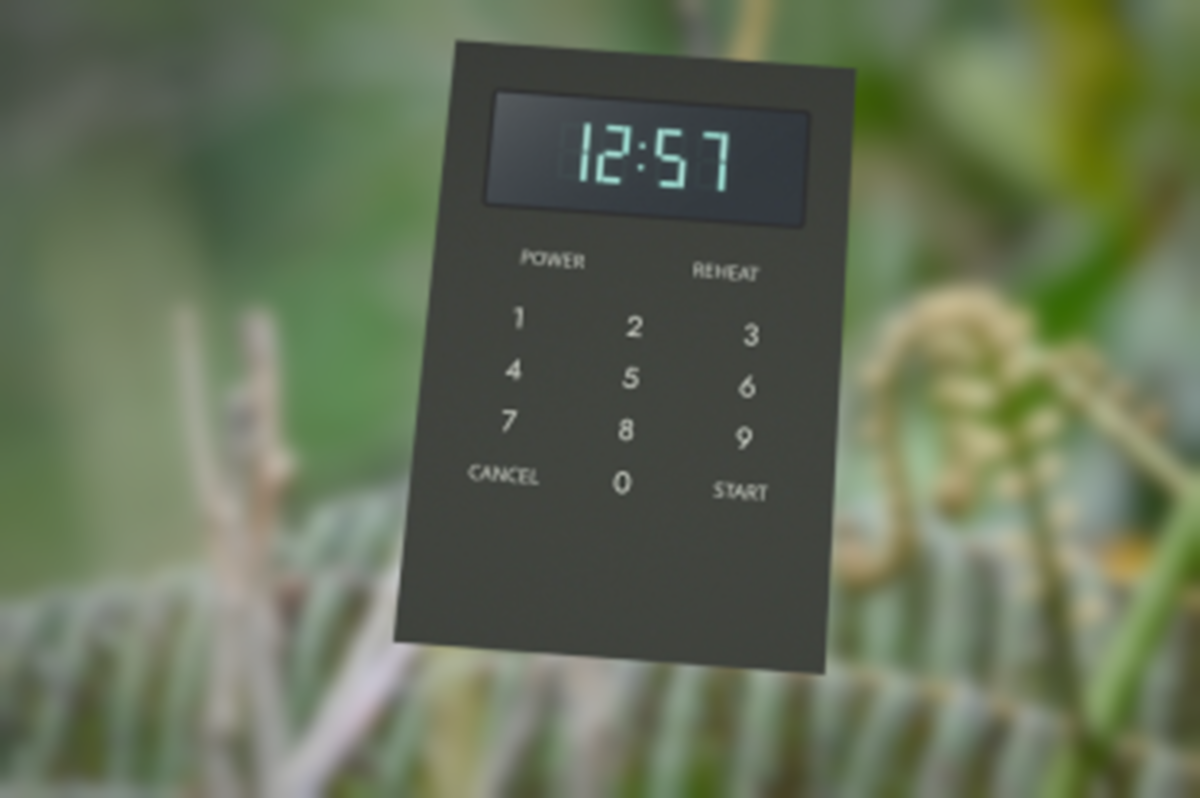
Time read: 12:57
